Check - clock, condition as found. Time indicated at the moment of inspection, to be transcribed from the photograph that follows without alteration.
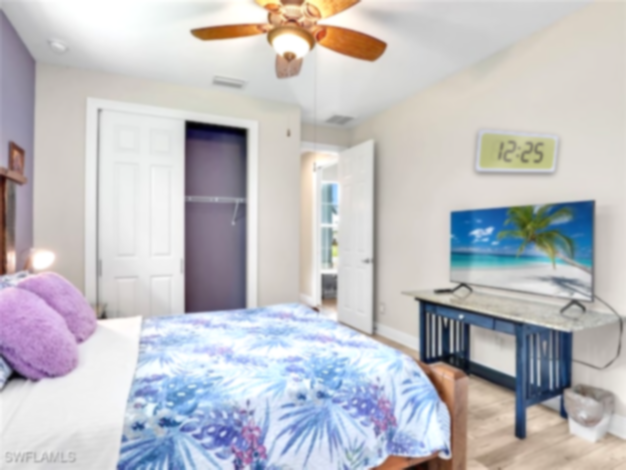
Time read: 12:25
